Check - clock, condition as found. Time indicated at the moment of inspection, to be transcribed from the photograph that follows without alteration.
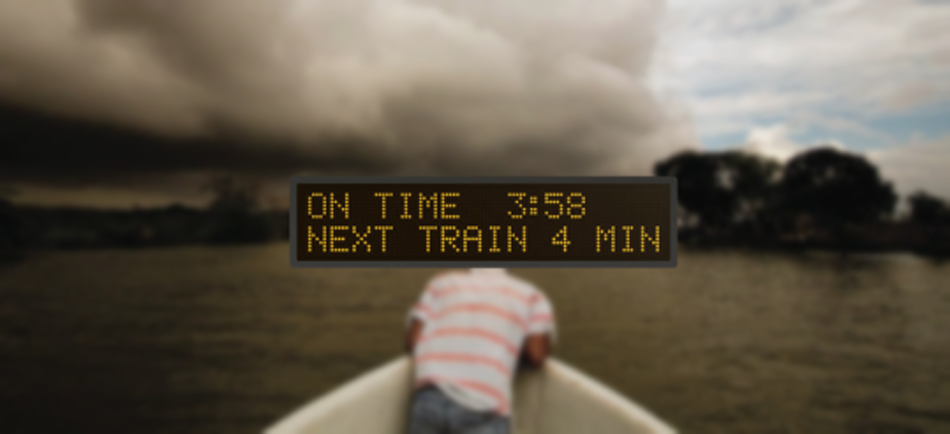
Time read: 3:58
